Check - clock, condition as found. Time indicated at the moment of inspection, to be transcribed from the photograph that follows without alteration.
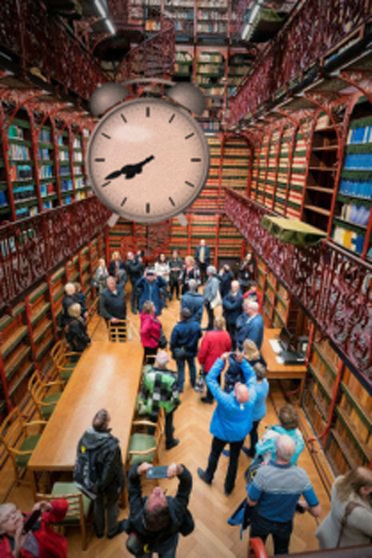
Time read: 7:41
